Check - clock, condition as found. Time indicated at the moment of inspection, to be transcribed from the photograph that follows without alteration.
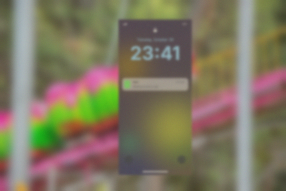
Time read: 23:41
